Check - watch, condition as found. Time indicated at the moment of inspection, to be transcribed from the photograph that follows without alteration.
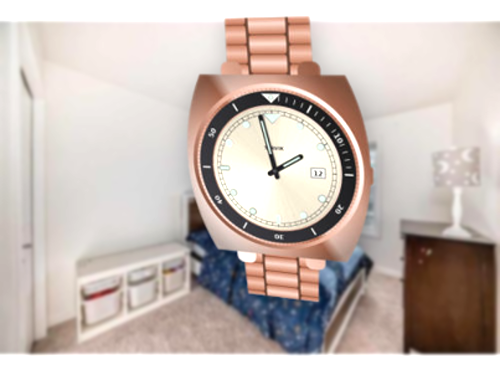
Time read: 1:58
